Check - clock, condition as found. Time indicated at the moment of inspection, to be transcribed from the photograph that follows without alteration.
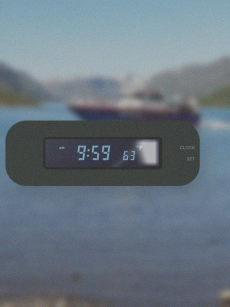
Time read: 9:59
